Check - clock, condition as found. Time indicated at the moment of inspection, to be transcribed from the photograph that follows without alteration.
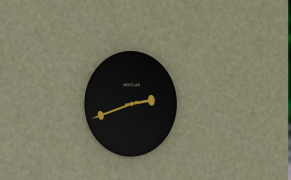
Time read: 2:42
